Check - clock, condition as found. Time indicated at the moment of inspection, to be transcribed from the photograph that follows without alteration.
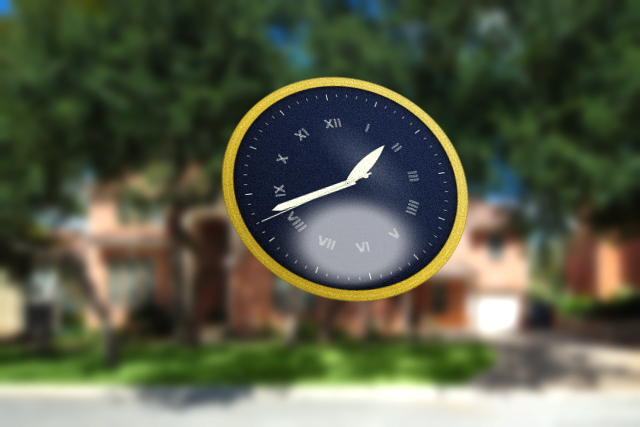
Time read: 1:42:42
